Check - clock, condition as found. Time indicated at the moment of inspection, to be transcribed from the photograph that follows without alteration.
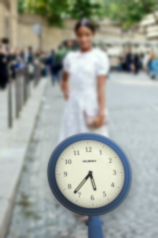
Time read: 5:37
